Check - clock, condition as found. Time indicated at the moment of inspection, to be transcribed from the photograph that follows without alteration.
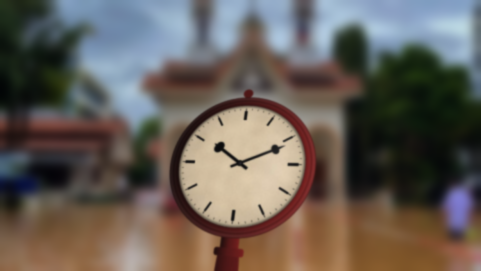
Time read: 10:11
